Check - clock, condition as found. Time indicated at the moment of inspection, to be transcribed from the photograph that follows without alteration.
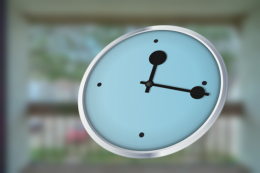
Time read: 12:17
